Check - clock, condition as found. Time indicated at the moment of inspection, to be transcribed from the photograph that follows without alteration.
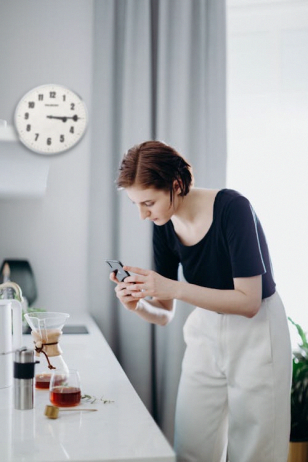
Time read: 3:15
